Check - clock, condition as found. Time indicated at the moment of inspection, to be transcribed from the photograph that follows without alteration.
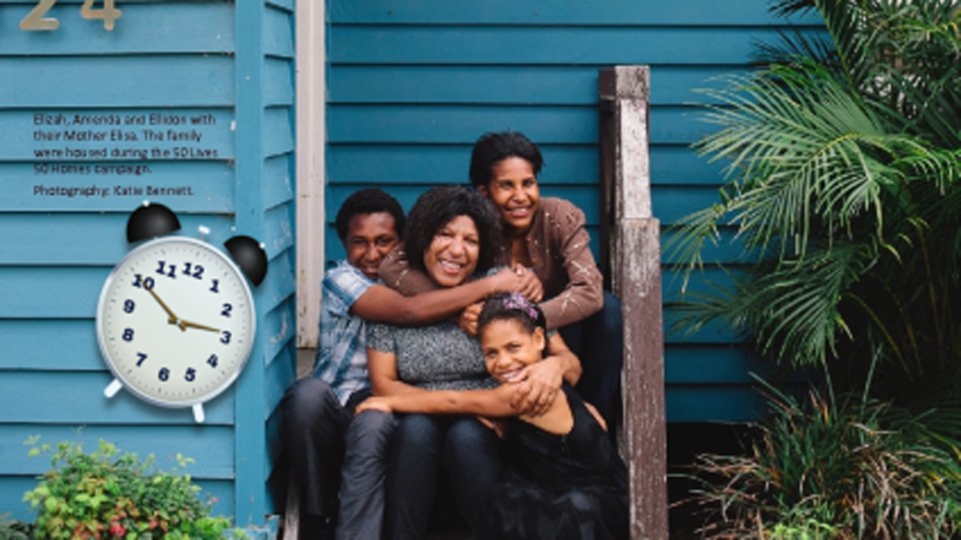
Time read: 2:50
